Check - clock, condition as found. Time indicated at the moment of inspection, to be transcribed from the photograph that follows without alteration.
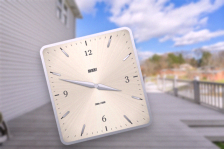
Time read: 3:49
